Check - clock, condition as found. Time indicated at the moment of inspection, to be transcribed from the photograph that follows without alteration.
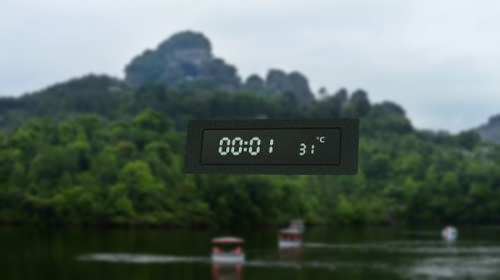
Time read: 0:01
